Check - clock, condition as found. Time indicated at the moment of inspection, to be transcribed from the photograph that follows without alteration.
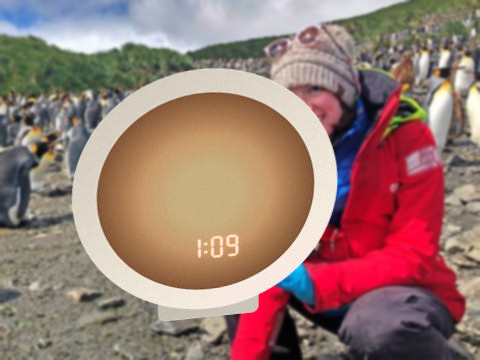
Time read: 1:09
